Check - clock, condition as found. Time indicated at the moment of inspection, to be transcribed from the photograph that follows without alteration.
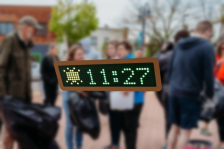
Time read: 11:27
